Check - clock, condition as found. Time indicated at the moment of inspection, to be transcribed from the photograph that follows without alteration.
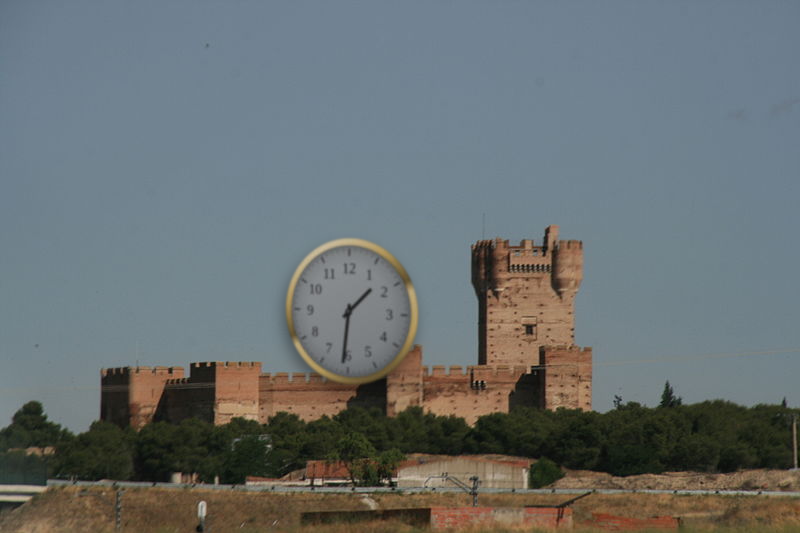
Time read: 1:31
